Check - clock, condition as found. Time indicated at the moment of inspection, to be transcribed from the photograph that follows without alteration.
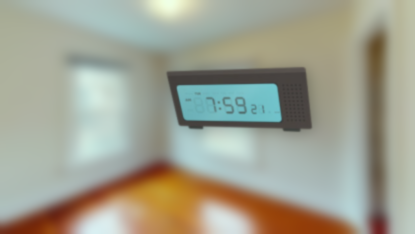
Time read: 7:59:21
